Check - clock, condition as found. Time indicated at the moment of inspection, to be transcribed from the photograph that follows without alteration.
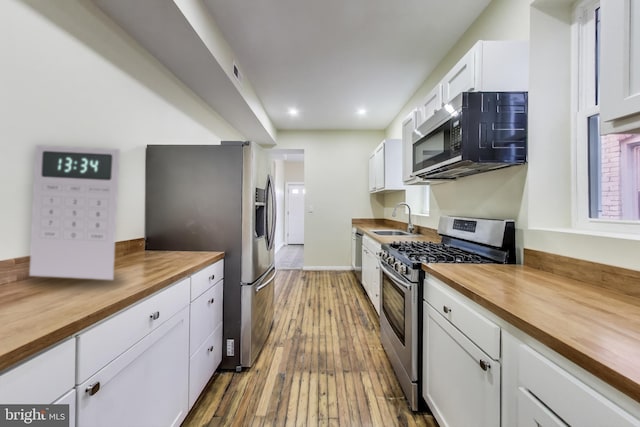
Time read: 13:34
